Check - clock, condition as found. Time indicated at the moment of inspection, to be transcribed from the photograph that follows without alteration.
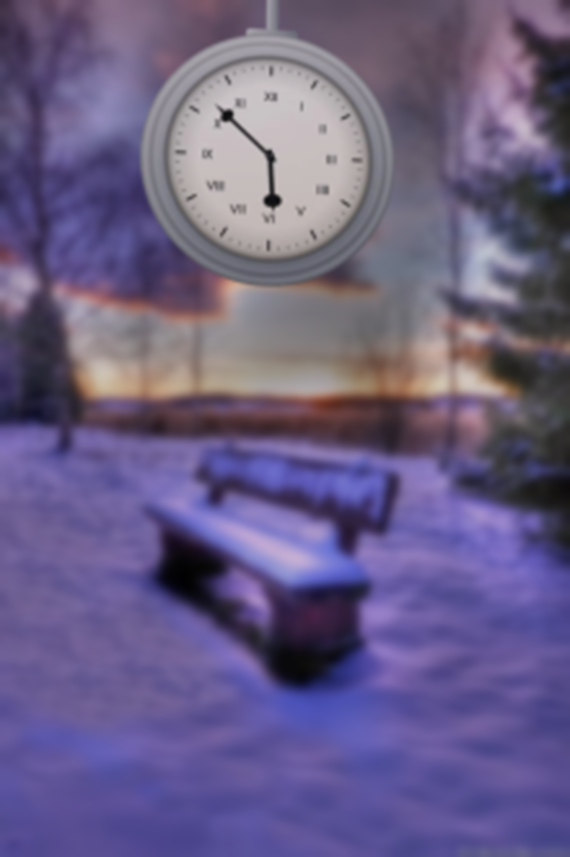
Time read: 5:52
